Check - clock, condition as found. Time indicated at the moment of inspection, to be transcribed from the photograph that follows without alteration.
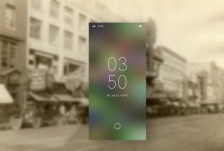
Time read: 3:50
